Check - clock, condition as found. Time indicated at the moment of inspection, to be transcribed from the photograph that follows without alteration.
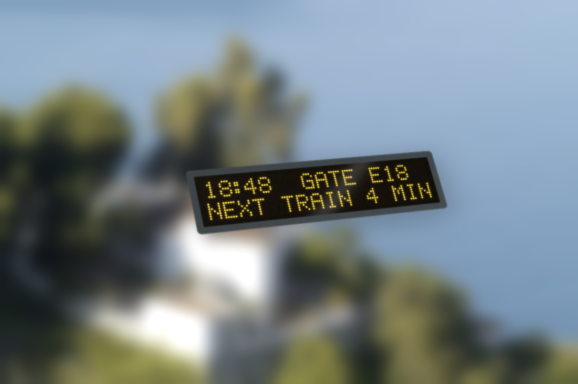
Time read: 18:48
